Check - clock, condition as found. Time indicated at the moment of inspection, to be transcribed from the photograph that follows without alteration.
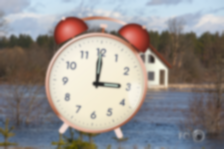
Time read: 3:00
